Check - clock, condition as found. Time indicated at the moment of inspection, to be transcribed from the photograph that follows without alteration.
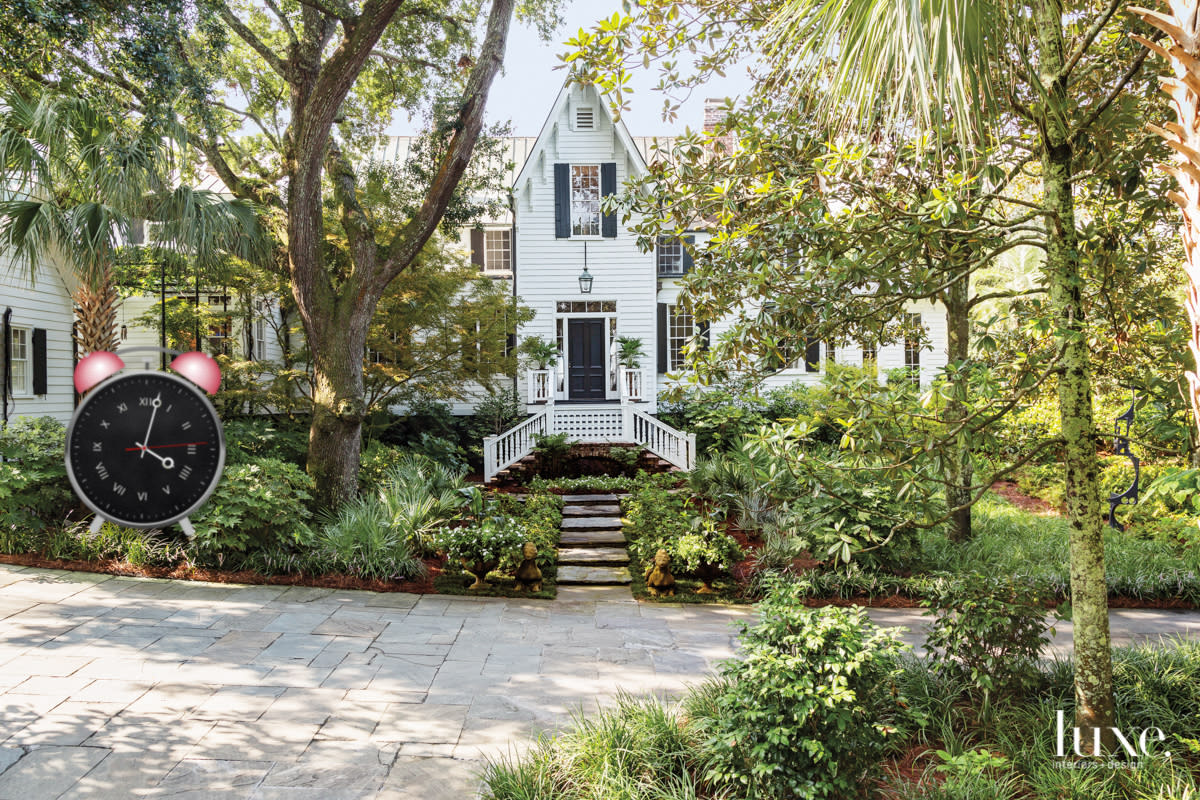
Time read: 4:02:14
